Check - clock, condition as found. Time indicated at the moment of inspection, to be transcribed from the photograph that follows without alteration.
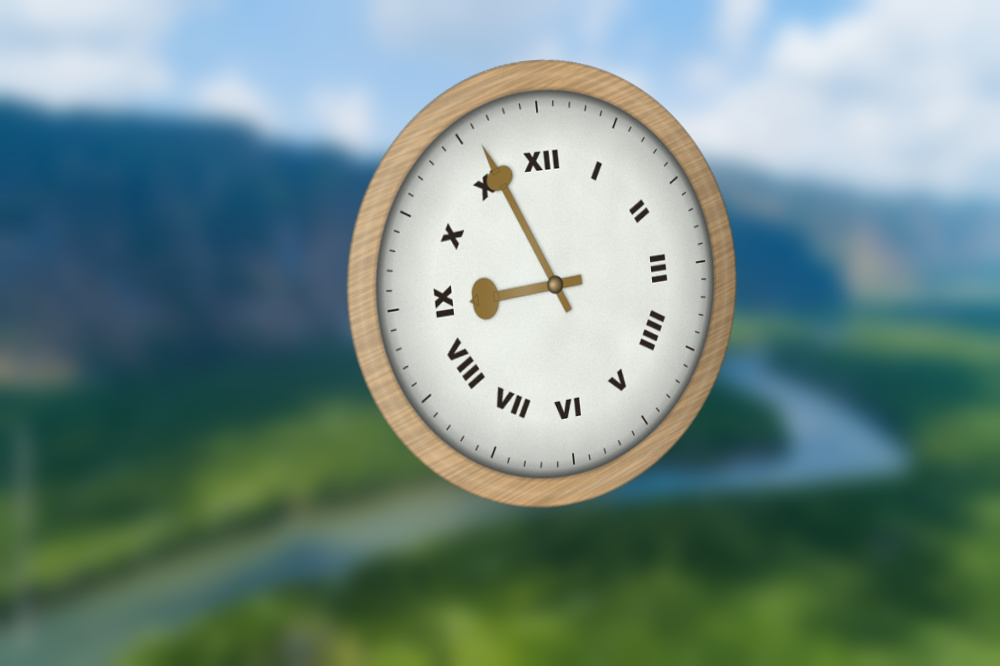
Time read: 8:56
